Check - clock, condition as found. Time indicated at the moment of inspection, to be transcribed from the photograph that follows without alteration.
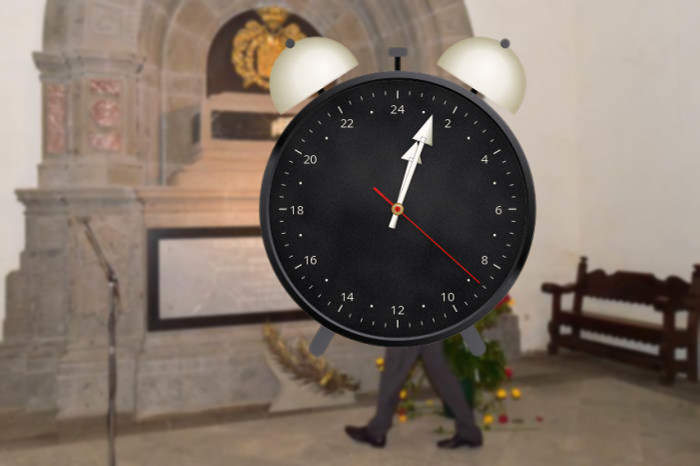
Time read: 1:03:22
